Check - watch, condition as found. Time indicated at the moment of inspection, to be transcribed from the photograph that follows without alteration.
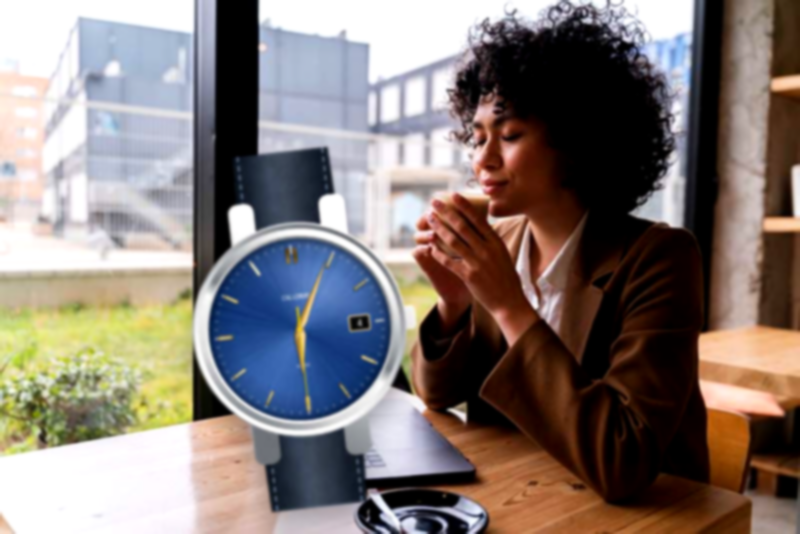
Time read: 6:04:30
